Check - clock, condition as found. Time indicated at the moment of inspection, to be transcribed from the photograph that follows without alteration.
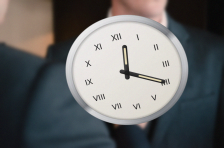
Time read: 12:20
